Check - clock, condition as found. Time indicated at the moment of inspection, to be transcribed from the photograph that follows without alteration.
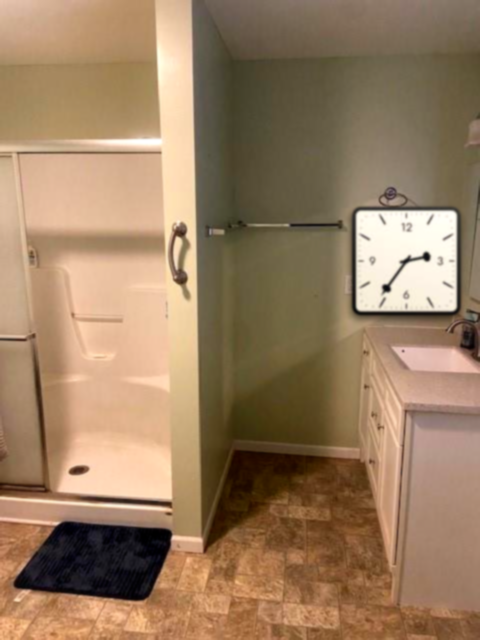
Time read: 2:36
